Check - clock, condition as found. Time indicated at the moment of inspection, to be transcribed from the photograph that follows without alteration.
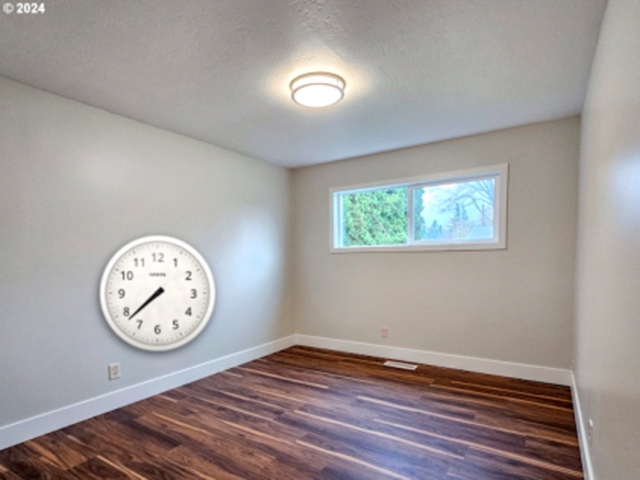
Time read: 7:38
